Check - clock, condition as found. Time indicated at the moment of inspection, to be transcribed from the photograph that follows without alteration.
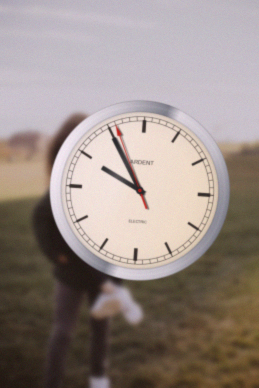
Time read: 9:54:56
